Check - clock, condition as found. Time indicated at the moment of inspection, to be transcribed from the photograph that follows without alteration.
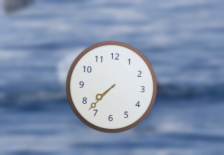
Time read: 7:37
